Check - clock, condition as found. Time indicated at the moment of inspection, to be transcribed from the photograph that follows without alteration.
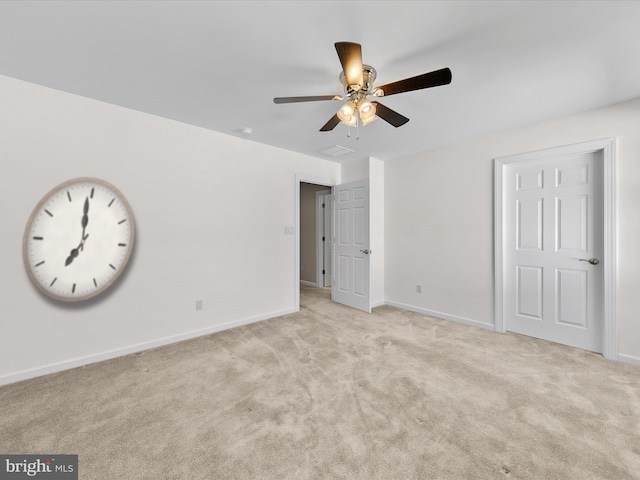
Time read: 6:59
